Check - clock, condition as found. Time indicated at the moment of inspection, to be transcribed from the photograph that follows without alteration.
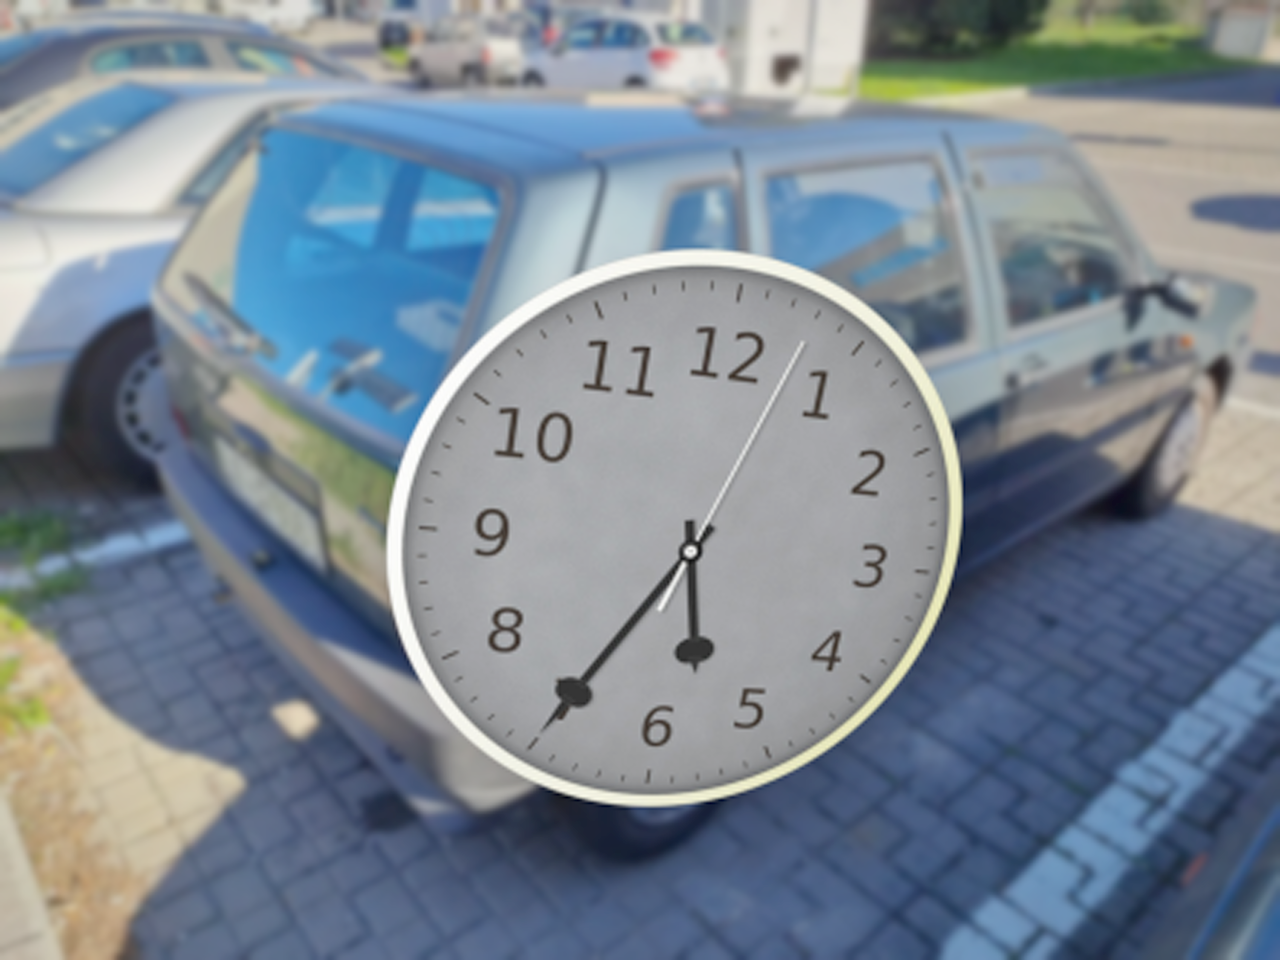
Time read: 5:35:03
